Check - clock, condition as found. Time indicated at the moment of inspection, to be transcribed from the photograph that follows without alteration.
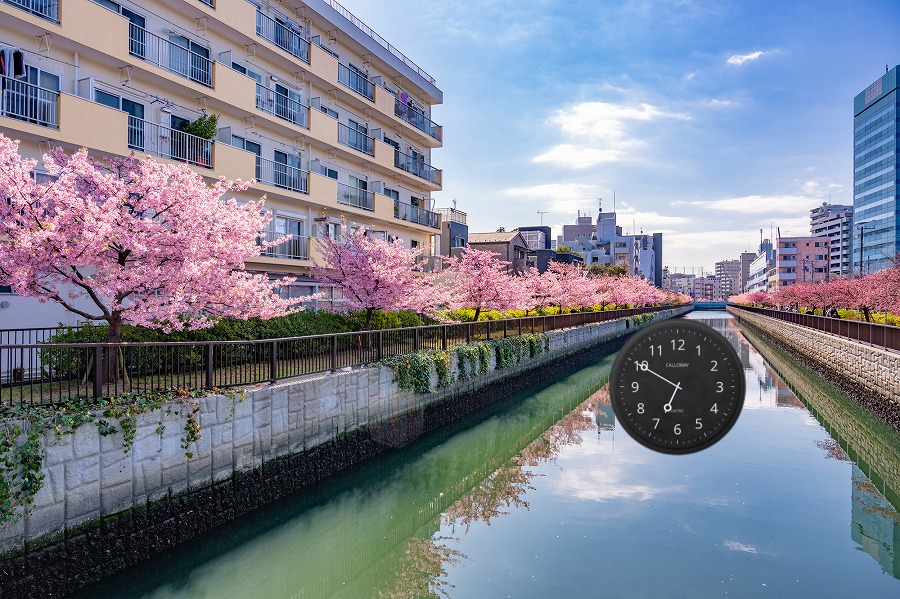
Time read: 6:50
